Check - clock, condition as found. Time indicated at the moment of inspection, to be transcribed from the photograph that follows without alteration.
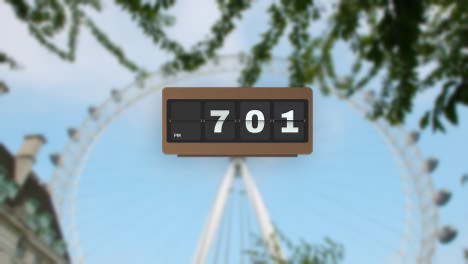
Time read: 7:01
